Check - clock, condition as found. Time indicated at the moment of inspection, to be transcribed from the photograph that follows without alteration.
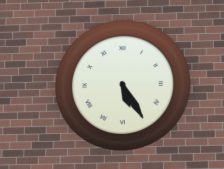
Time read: 5:25
